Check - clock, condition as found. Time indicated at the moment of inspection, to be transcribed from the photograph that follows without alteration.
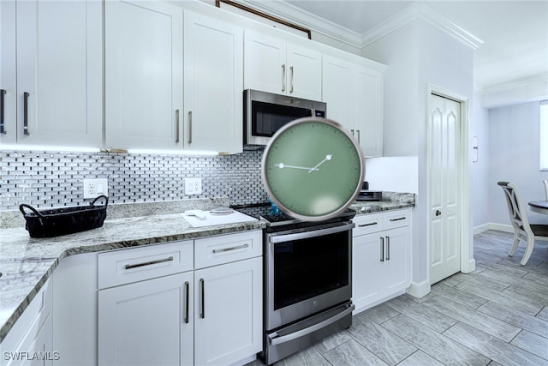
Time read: 1:46
